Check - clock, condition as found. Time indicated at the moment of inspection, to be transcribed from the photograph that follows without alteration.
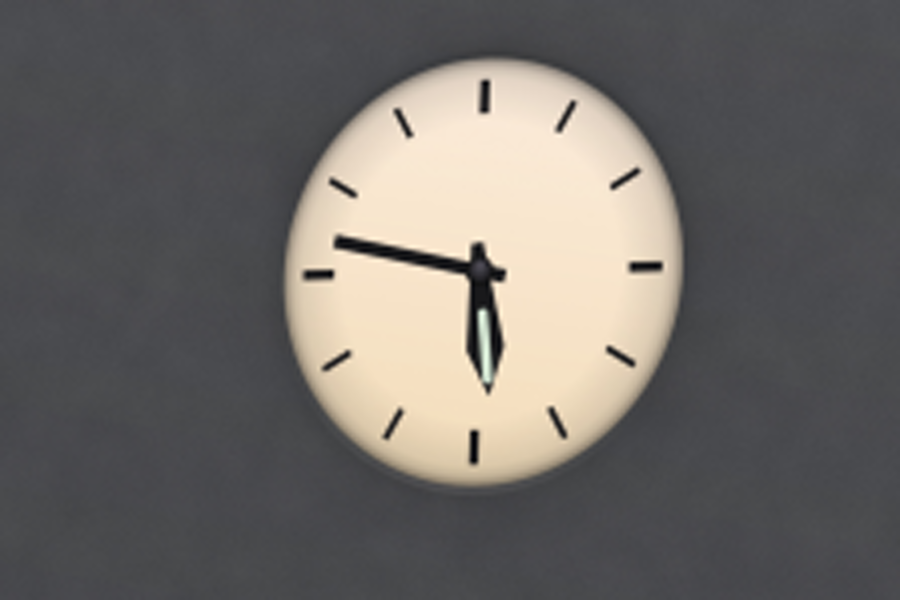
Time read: 5:47
